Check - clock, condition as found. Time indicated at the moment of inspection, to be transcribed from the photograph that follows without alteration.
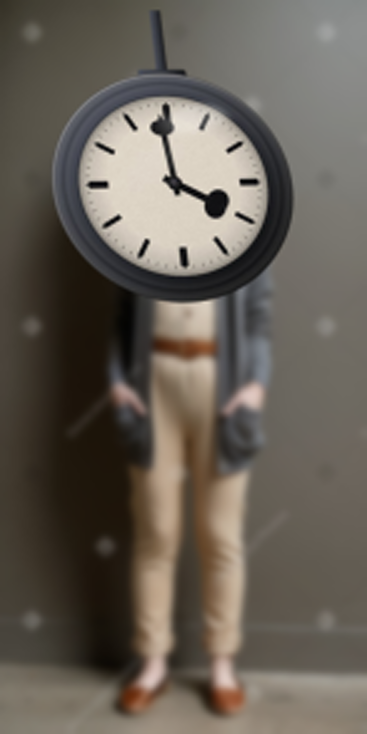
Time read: 3:59
